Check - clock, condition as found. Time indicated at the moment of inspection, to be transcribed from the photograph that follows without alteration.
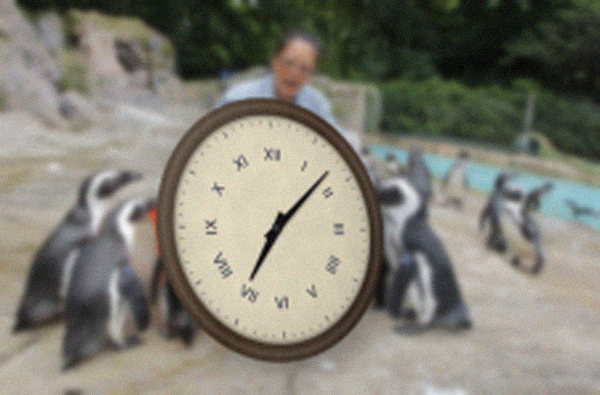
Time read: 7:08
